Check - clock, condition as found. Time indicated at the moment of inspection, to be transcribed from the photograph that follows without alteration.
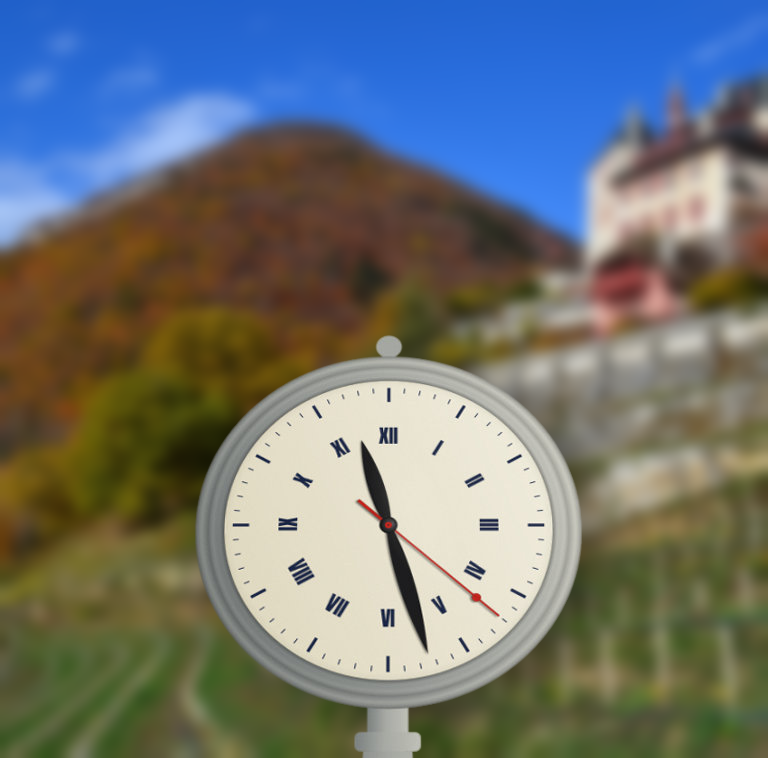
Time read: 11:27:22
